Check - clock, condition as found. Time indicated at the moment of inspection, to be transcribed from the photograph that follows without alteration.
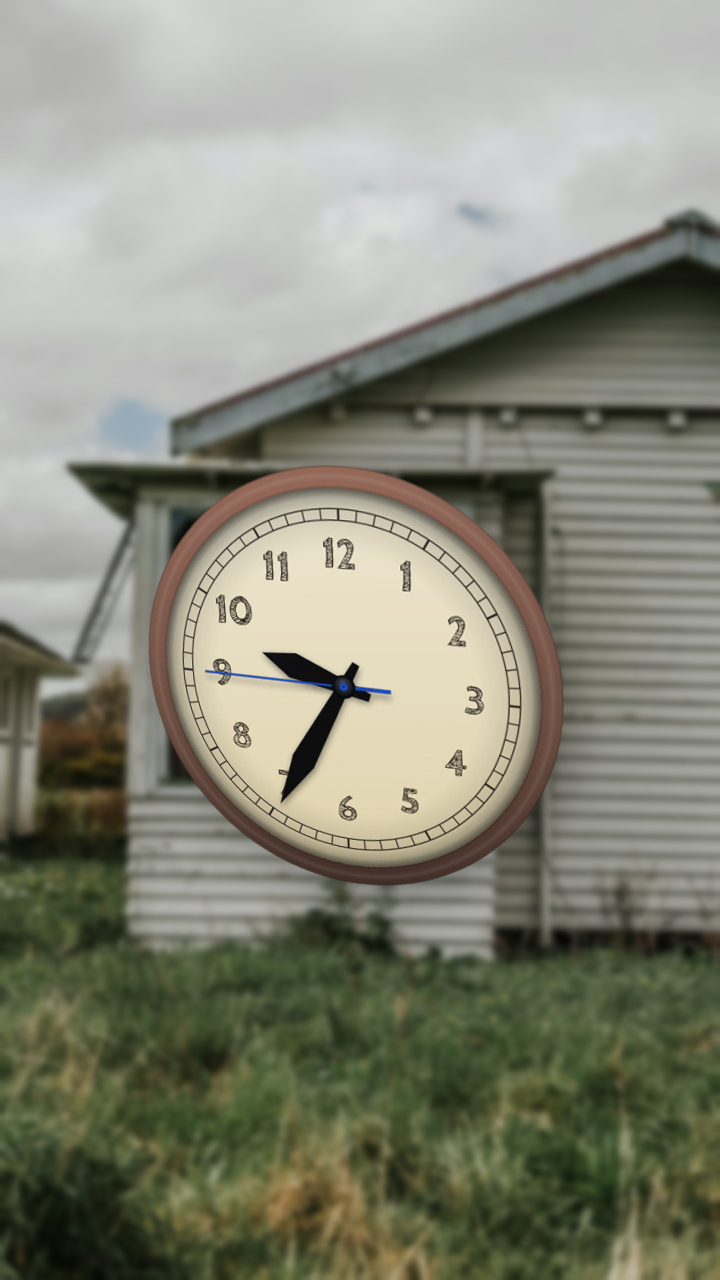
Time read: 9:34:45
